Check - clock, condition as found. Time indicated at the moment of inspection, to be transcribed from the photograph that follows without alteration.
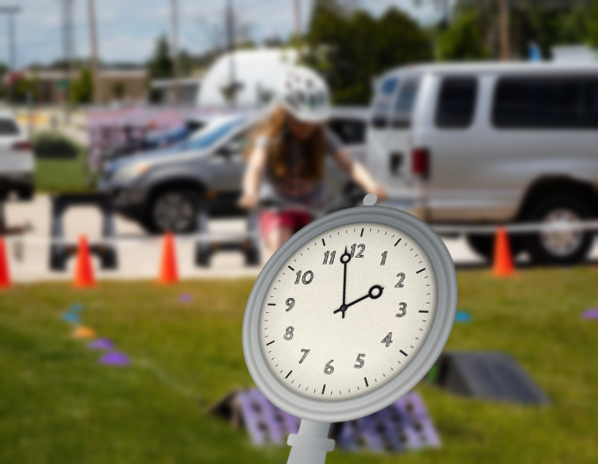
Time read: 1:58
